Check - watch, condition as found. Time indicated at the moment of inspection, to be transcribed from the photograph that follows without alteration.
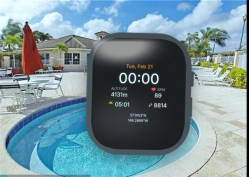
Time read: 0:00
